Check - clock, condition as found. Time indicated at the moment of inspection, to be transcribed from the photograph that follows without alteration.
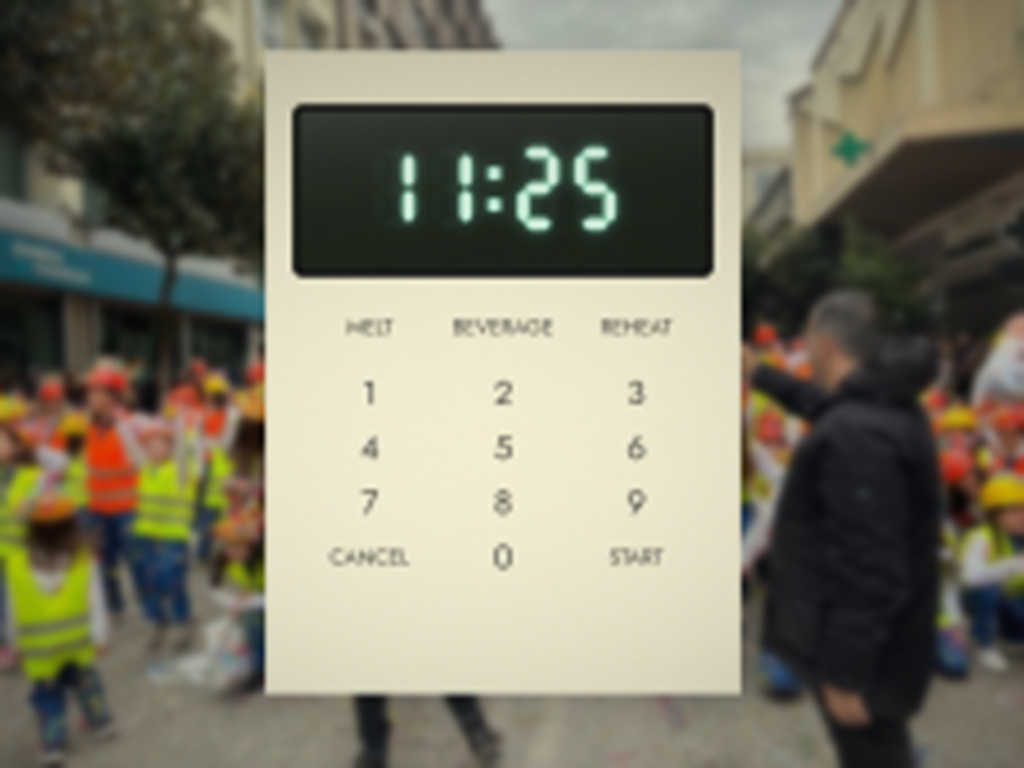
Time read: 11:25
